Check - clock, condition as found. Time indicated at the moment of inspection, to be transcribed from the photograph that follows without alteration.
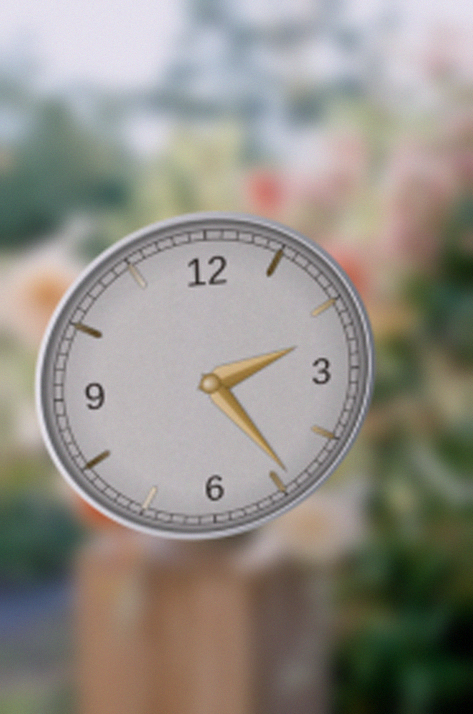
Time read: 2:24
